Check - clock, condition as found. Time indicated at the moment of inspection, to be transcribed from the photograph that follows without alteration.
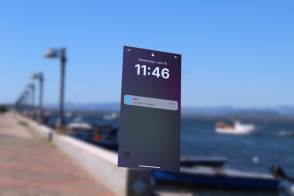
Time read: 11:46
